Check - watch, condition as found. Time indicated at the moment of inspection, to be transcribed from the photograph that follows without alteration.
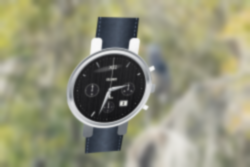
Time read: 2:33
